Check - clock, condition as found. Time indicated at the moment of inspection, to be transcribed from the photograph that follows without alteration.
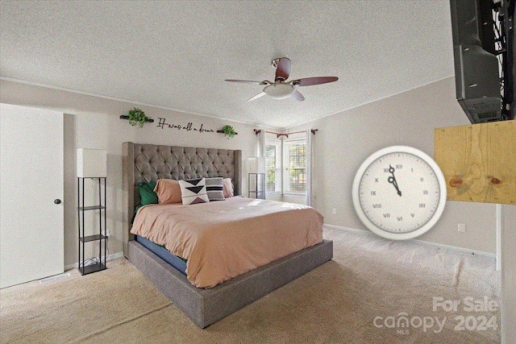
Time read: 10:57
